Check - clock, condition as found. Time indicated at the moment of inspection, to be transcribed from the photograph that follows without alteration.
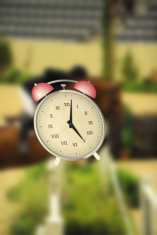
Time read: 5:02
